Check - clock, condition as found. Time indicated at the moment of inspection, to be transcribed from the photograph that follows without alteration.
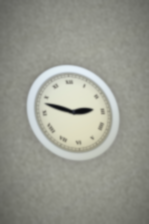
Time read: 2:48
